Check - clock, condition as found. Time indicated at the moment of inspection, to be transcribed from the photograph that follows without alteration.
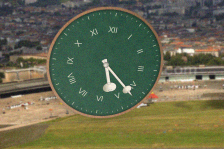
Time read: 5:22
